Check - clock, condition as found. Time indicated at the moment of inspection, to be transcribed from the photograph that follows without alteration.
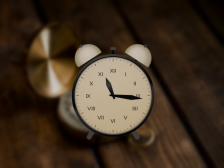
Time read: 11:16
